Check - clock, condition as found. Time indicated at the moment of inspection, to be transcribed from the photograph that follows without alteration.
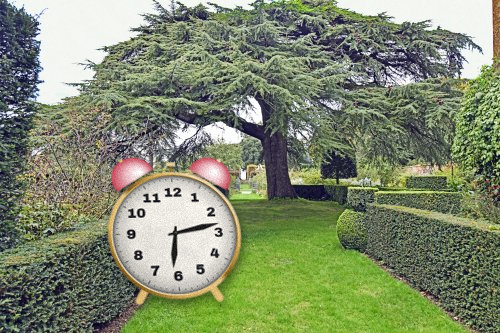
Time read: 6:13
